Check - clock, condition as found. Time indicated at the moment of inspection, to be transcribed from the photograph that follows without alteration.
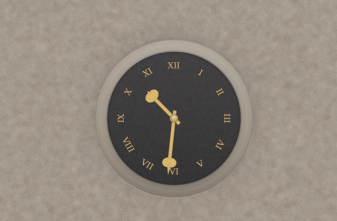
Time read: 10:31
